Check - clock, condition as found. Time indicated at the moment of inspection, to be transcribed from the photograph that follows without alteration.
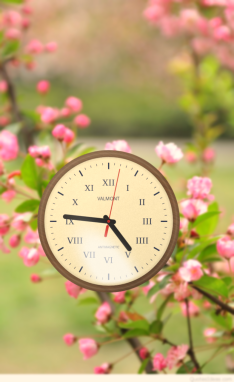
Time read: 4:46:02
